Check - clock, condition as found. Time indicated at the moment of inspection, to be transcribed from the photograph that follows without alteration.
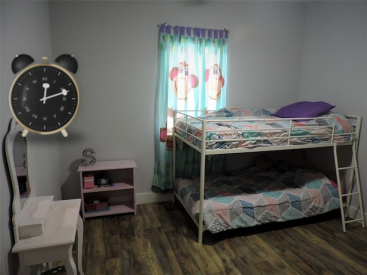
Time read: 12:12
